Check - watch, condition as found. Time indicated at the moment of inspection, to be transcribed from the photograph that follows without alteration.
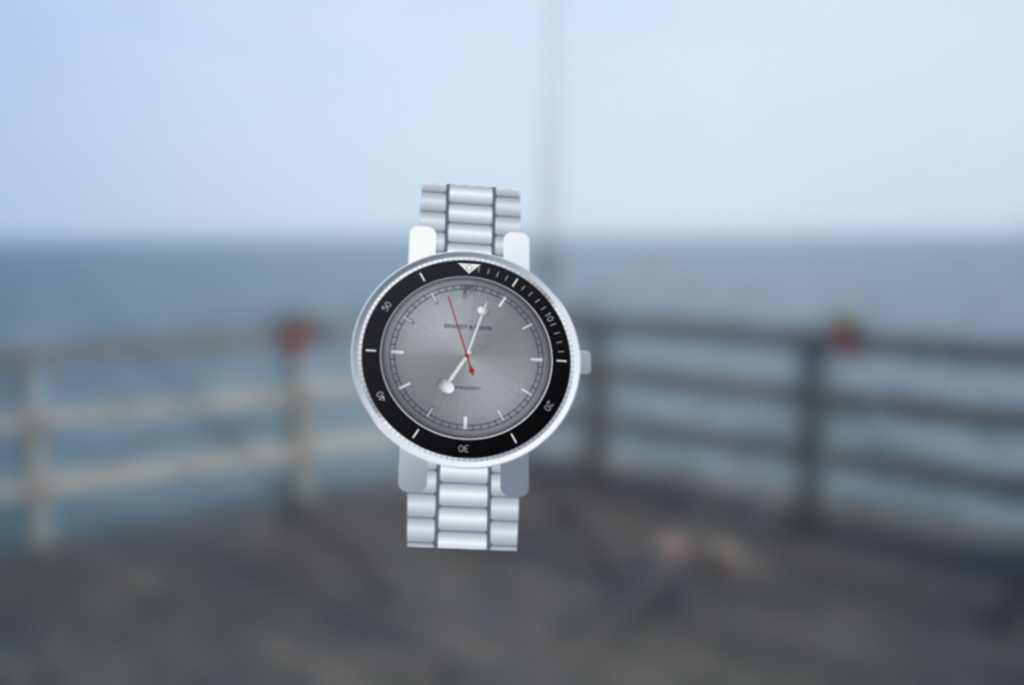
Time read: 7:02:57
